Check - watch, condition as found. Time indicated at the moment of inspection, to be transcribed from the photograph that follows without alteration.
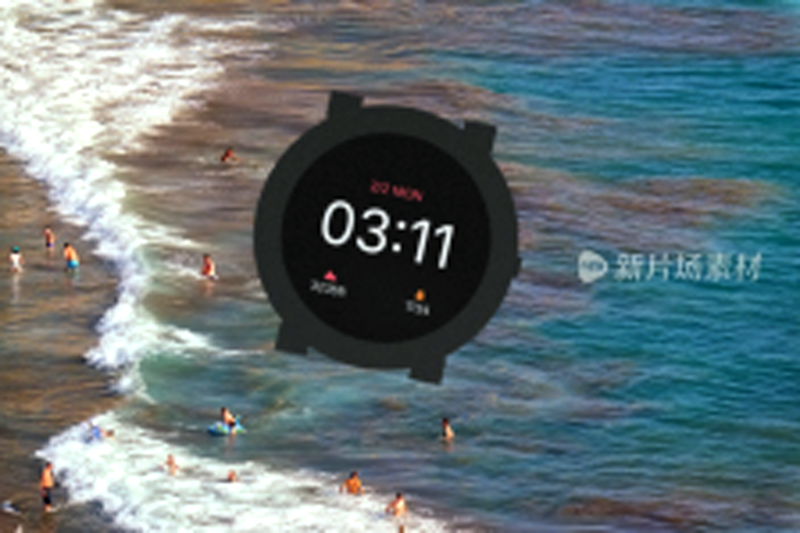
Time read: 3:11
